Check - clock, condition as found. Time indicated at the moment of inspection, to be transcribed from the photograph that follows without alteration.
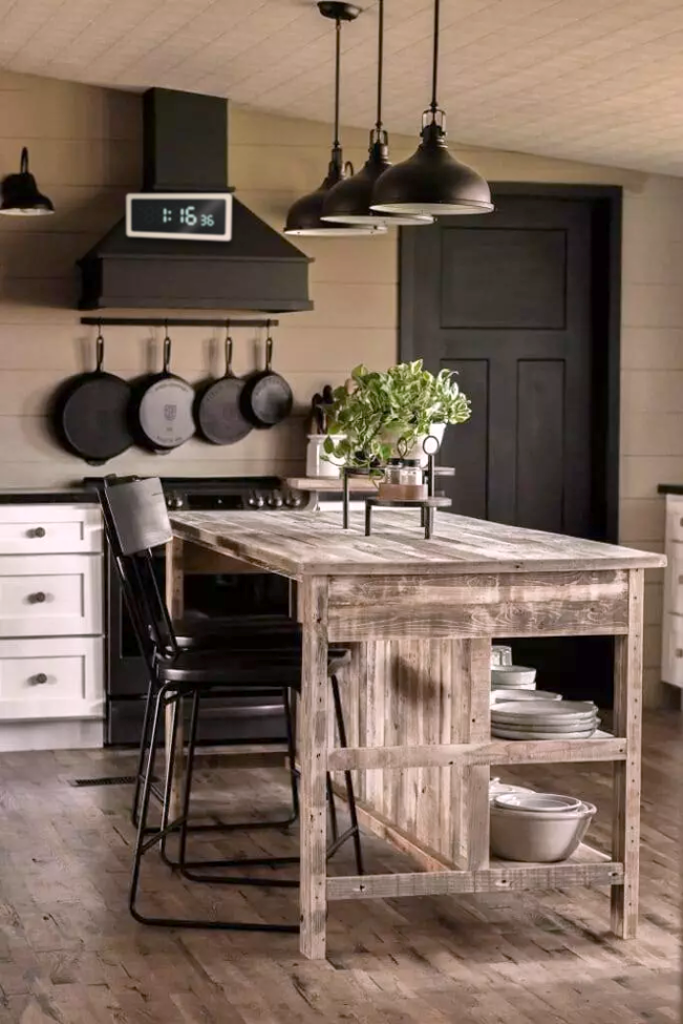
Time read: 1:16
